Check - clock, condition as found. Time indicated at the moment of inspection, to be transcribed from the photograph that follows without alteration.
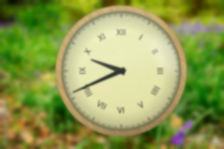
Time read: 9:41
